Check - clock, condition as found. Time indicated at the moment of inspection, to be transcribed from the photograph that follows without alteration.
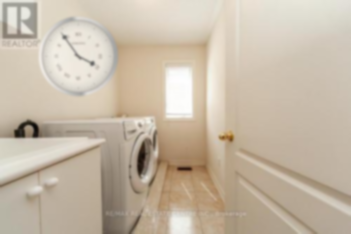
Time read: 3:54
